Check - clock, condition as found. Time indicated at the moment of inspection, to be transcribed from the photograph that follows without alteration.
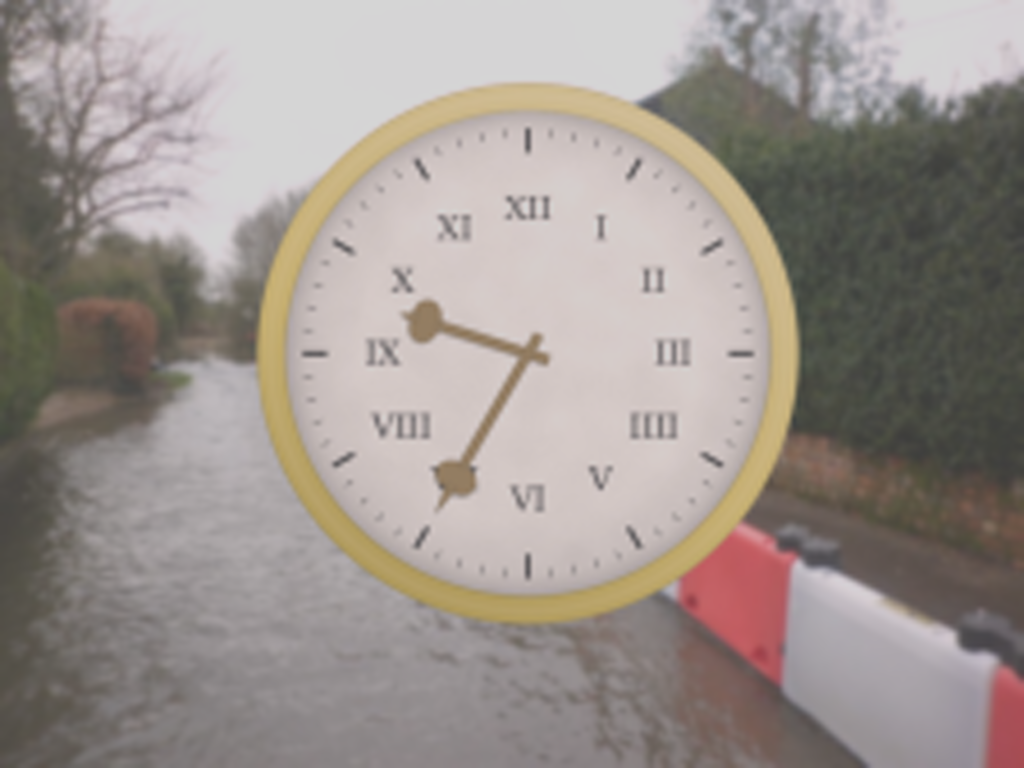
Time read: 9:35
